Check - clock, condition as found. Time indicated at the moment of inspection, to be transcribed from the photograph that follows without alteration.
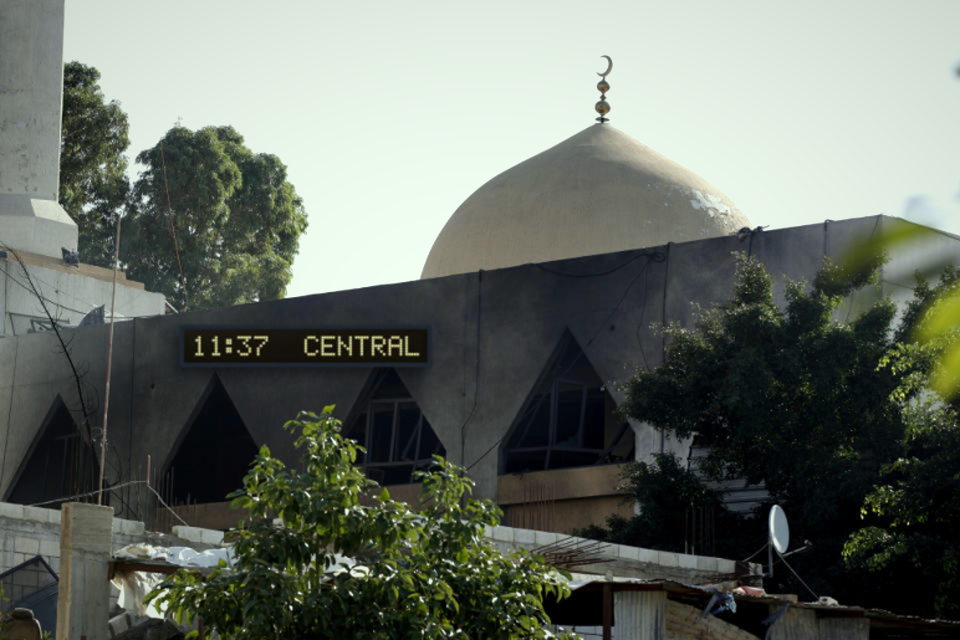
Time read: 11:37
